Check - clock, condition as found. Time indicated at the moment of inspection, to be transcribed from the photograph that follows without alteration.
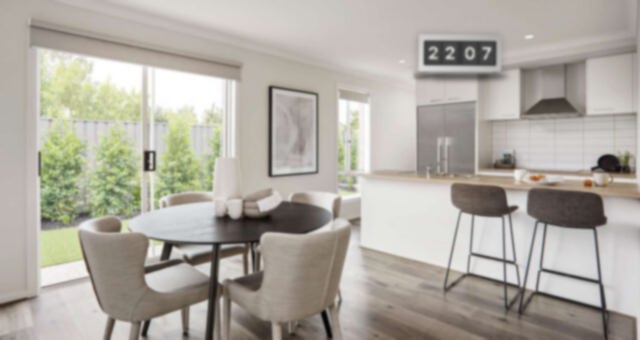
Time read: 22:07
